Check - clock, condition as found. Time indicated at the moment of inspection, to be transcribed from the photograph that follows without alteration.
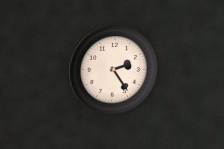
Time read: 2:24
